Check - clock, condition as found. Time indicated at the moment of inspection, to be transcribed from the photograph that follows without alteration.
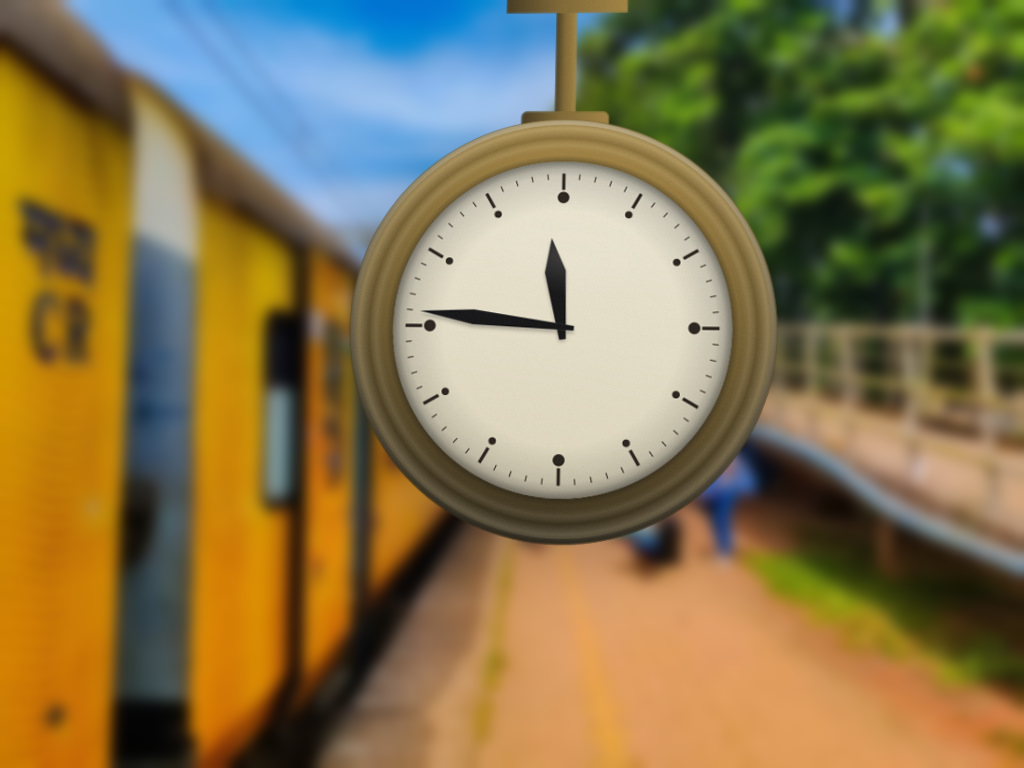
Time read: 11:46
